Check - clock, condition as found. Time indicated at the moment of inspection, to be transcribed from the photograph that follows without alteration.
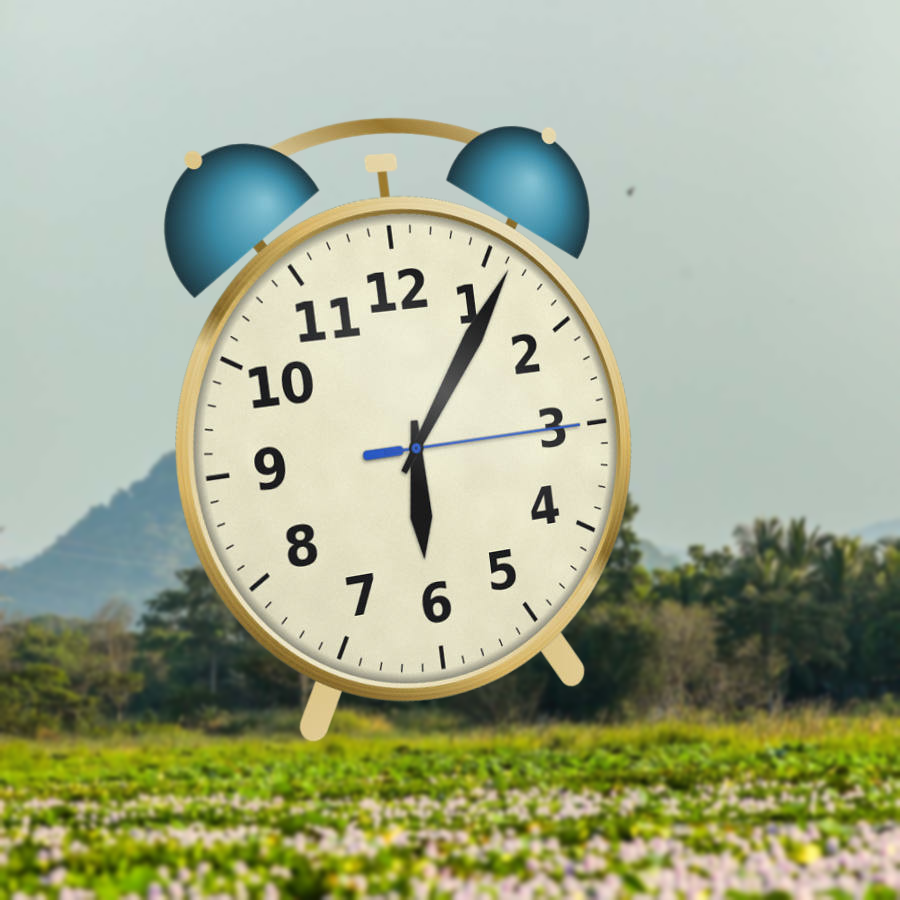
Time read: 6:06:15
